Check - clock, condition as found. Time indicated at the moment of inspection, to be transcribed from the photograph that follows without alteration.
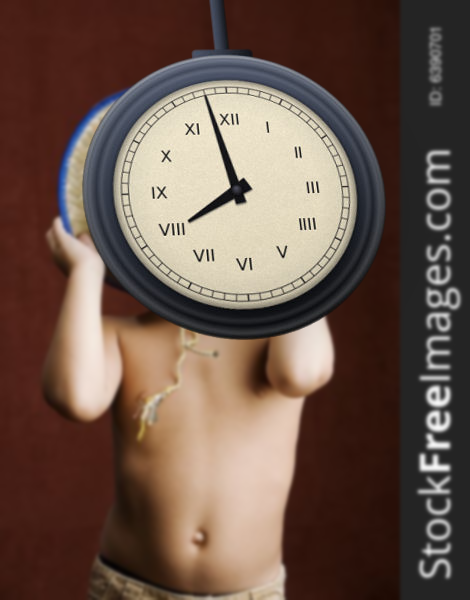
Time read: 7:58
